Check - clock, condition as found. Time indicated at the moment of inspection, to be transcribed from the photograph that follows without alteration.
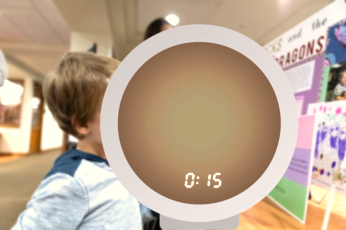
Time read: 0:15
